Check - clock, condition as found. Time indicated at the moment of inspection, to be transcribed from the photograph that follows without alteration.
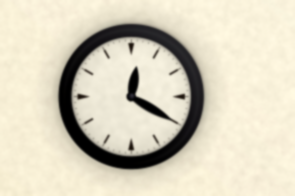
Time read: 12:20
